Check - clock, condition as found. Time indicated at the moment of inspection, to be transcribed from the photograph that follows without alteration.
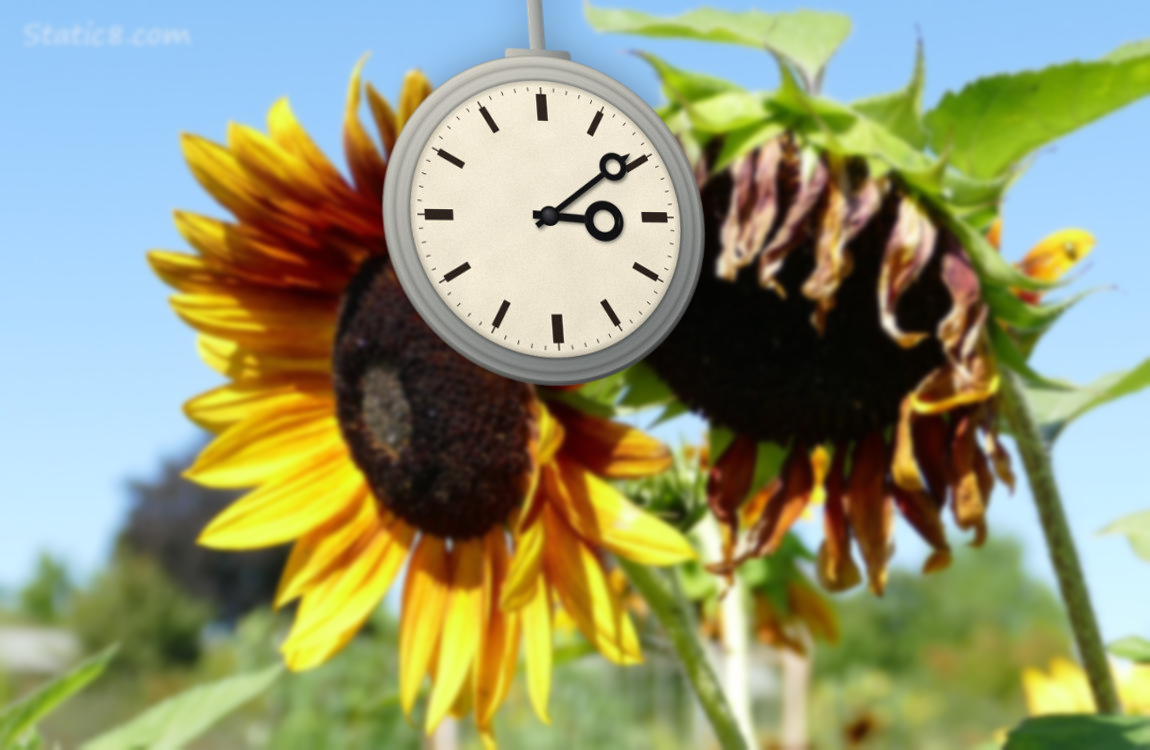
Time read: 3:09
